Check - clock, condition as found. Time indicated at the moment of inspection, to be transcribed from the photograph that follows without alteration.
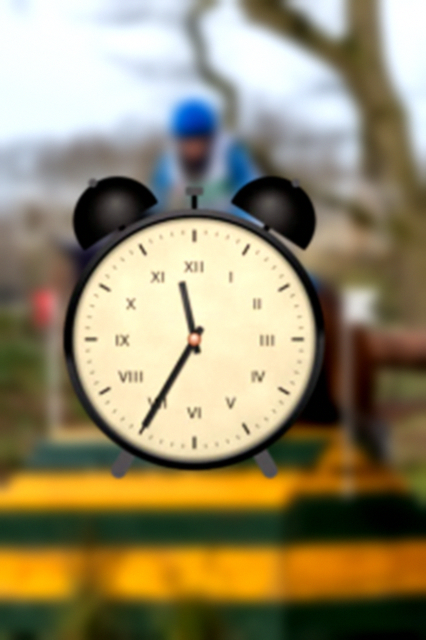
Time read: 11:35
